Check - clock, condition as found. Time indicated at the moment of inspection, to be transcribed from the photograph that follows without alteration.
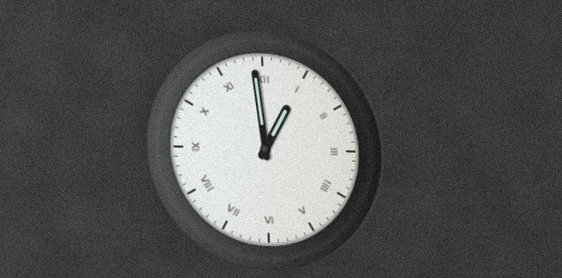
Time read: 12:59
